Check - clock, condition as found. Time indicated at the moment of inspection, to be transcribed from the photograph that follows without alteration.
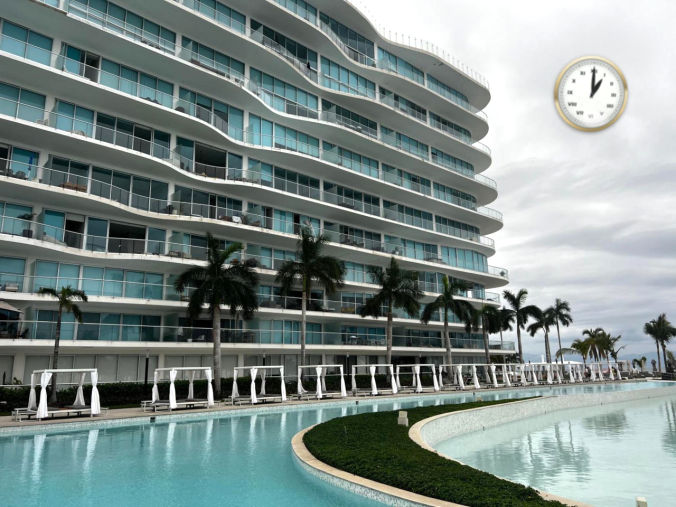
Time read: 1:00
